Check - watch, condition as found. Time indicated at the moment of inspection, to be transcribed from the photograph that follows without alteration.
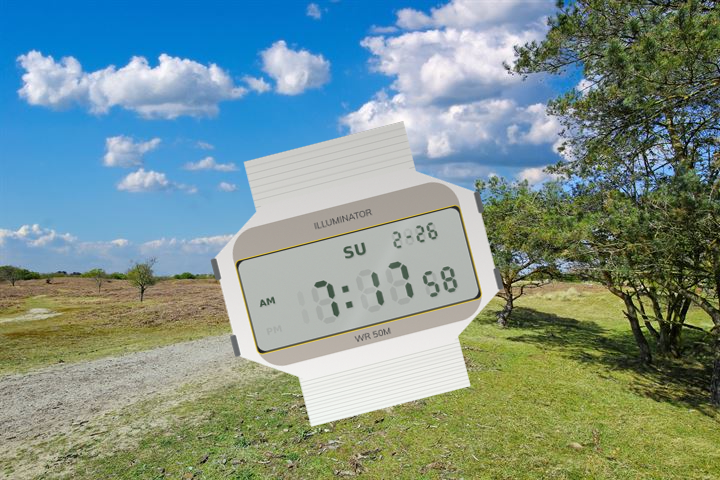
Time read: 7:17:58
